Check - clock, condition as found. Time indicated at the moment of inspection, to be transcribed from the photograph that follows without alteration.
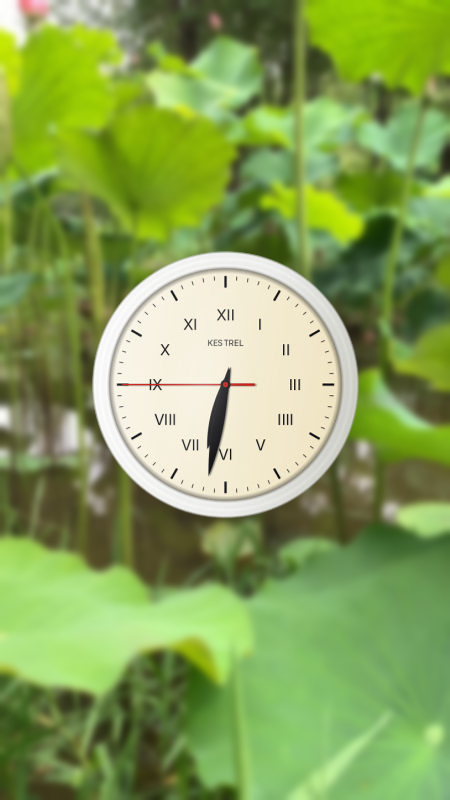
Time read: 6:31:45
